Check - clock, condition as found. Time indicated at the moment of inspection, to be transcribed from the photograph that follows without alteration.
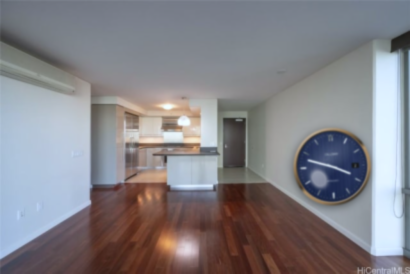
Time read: 3:48
